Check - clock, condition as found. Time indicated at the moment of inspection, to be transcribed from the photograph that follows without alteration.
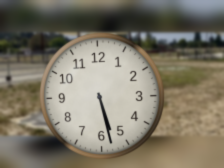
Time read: 5:28
